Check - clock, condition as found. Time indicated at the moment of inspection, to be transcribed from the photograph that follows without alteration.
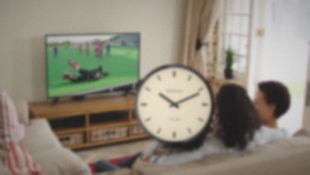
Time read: 10:11
